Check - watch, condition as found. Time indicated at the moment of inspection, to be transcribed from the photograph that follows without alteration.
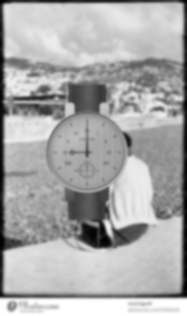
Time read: 9:00
